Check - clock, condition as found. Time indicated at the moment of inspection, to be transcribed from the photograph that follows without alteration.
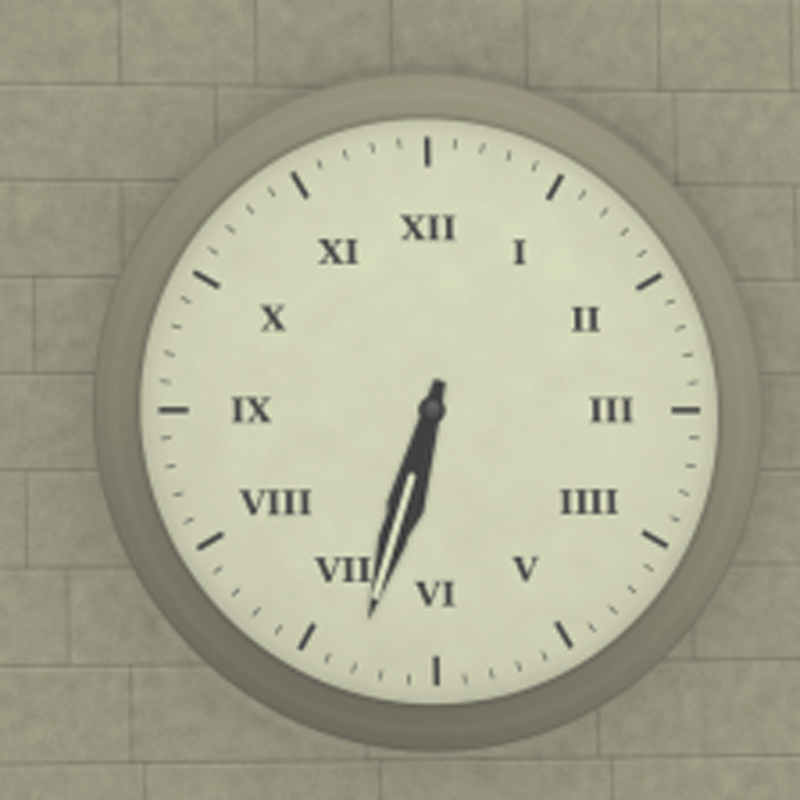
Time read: 6:33
